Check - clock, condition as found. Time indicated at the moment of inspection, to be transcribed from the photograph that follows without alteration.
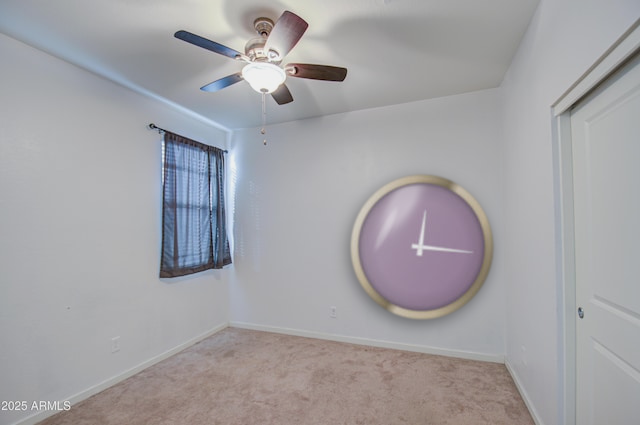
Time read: 12:16
